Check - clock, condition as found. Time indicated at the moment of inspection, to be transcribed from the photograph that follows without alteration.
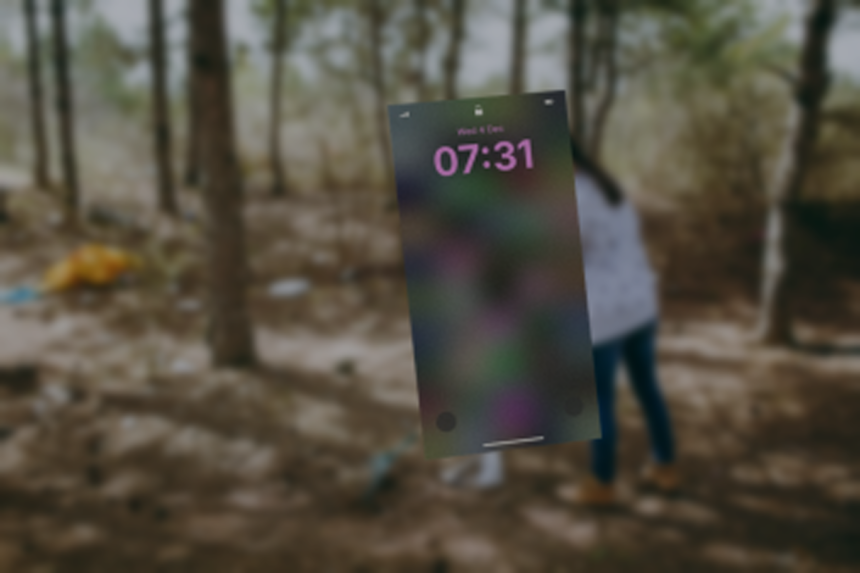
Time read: 7:31
